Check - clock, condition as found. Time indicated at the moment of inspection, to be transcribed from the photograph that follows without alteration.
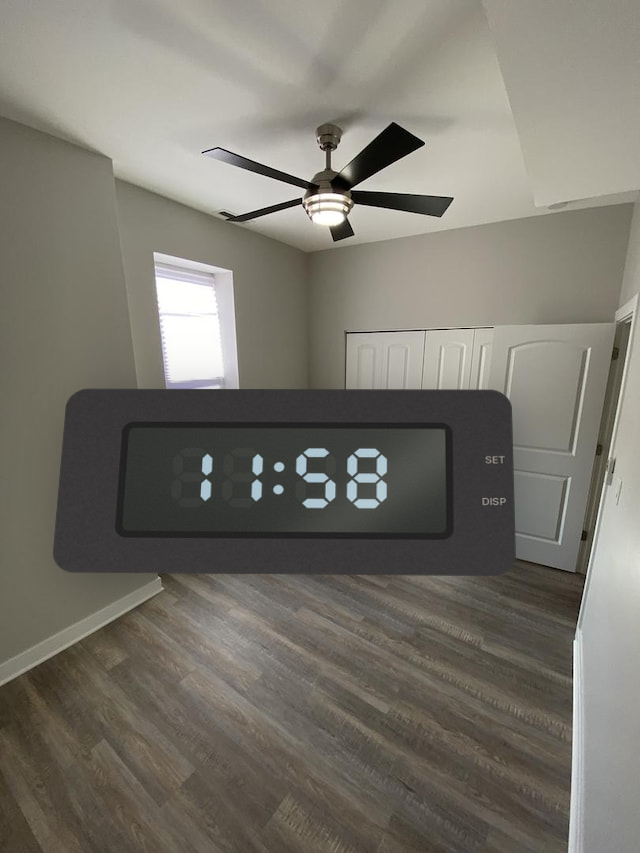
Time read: 11:58
